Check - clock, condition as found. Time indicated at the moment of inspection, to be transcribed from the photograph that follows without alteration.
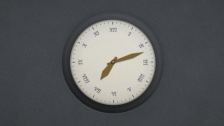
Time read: 7:12
